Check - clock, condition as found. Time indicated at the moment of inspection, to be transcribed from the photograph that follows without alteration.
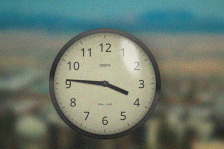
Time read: 3:46
